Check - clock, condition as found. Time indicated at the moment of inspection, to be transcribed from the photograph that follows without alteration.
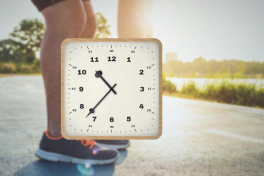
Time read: 10:37
